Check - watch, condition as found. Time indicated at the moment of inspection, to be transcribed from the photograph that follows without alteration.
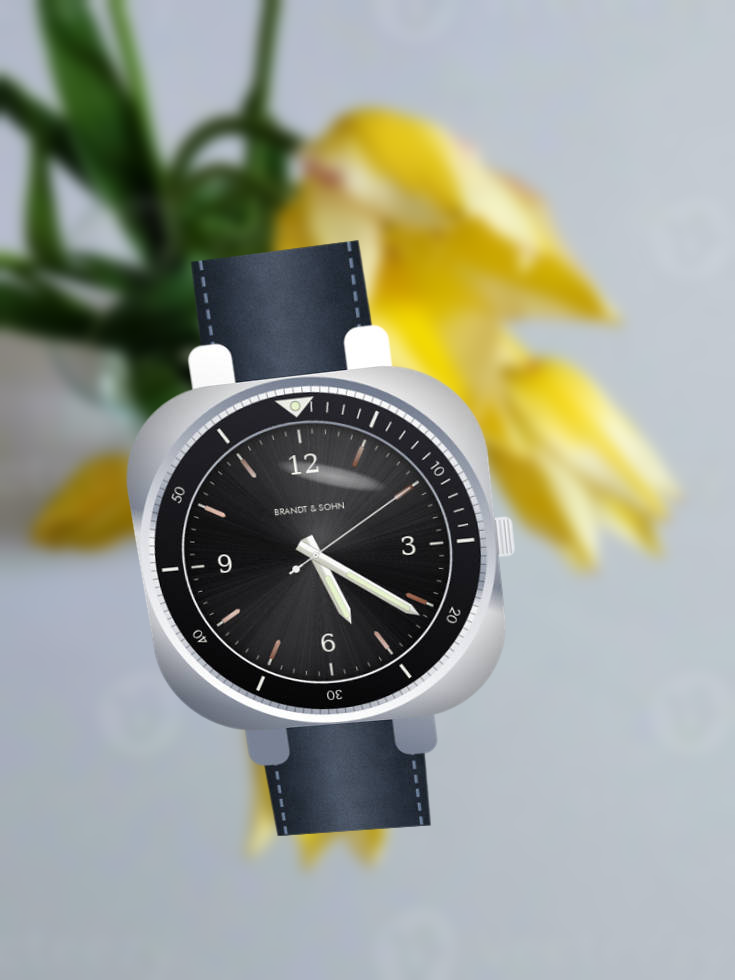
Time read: 5:21:10
